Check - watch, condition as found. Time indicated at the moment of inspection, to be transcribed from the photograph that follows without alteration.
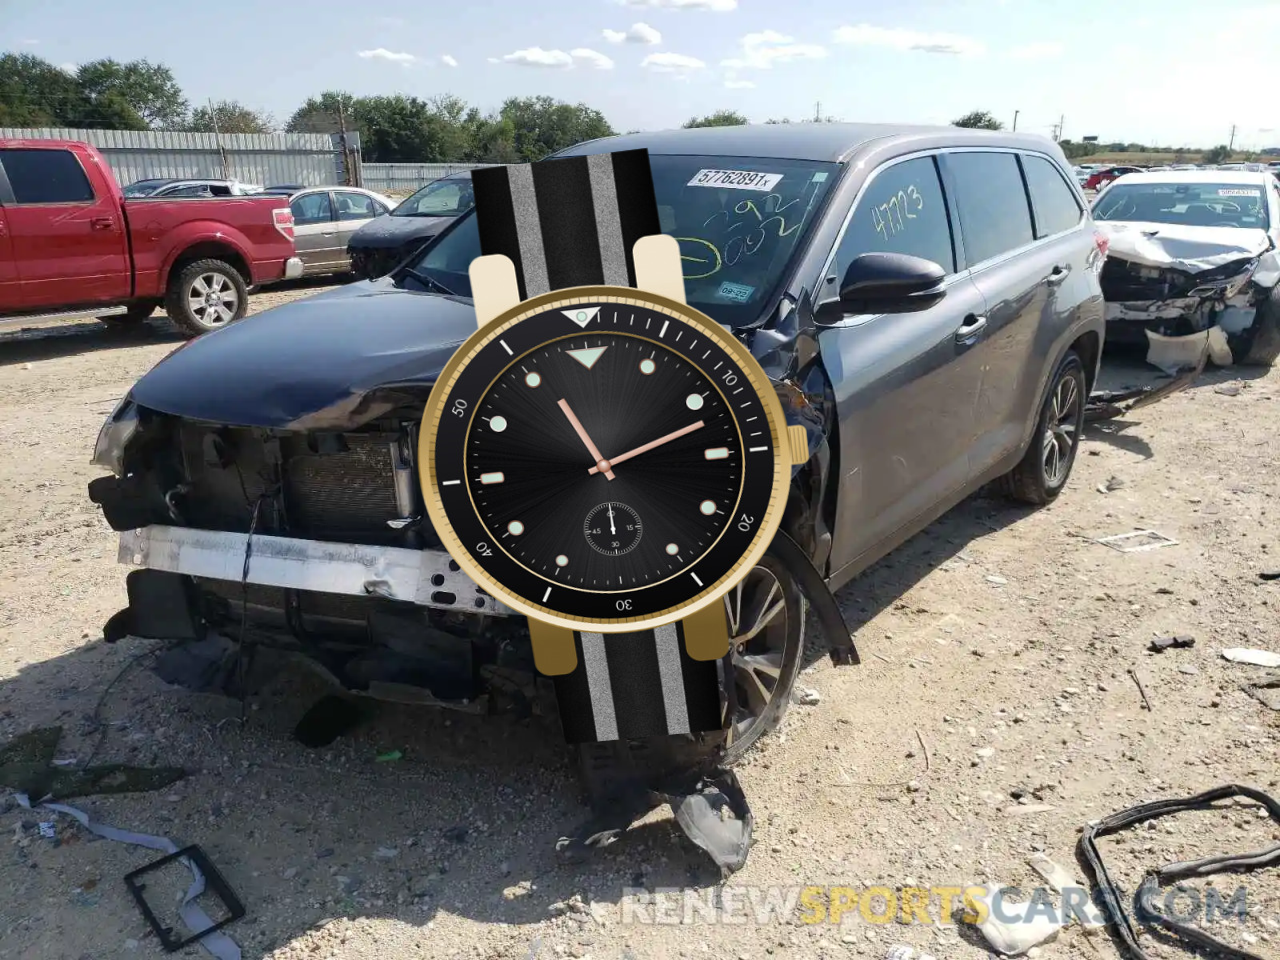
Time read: 11:12
